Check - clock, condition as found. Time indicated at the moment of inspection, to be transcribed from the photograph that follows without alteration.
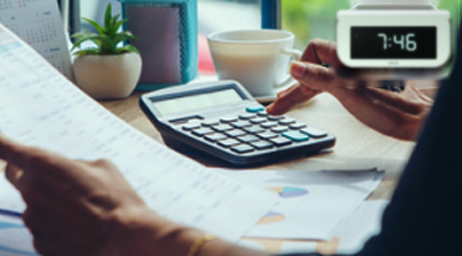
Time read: 7:46
